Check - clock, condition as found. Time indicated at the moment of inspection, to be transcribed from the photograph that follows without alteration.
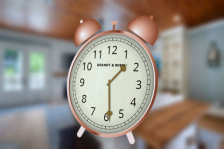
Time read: 1:29
